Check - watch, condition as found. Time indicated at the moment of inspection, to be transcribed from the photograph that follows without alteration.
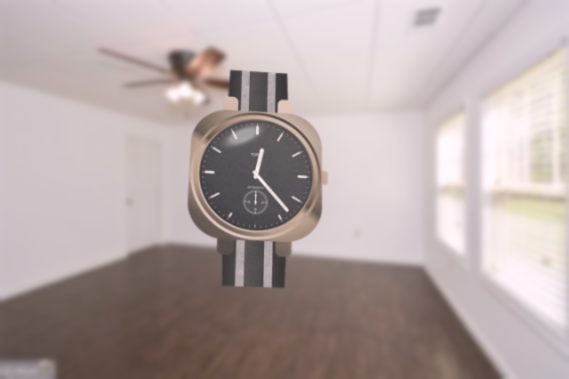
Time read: 12:23
